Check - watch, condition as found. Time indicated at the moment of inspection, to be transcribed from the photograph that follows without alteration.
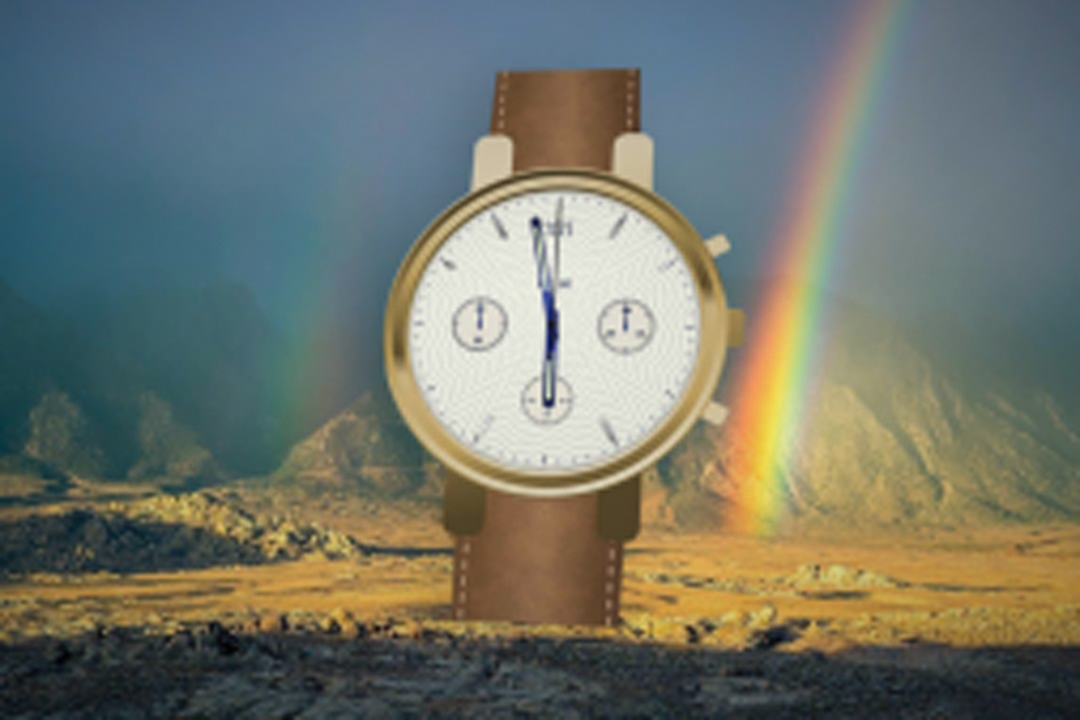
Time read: 5:58
